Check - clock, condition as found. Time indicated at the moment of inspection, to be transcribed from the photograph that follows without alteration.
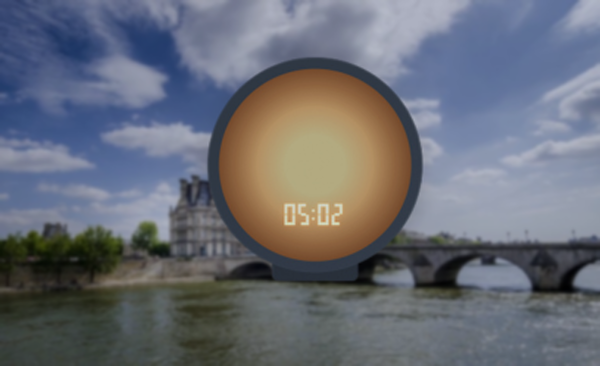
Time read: 5:02
